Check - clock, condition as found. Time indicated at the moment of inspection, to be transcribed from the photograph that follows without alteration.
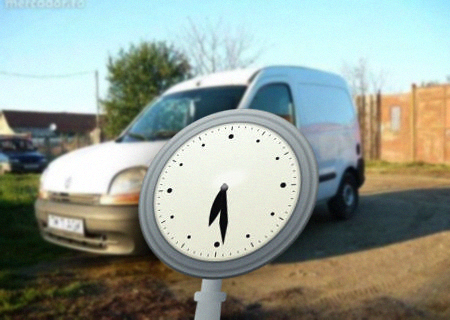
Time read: 6:29
